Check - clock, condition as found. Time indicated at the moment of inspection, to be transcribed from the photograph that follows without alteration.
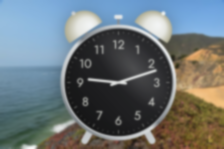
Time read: 9:12
